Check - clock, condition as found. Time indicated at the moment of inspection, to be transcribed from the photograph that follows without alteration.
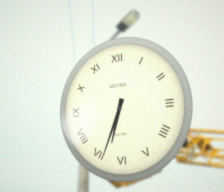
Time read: 6:34
